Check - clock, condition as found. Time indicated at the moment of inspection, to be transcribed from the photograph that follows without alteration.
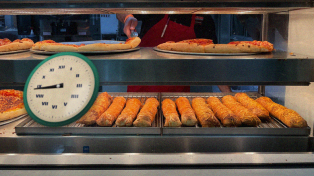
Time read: 8:44
